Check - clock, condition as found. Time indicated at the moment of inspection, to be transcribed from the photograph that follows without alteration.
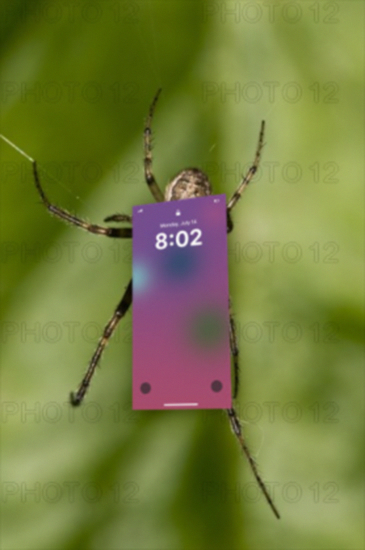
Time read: 8:02
